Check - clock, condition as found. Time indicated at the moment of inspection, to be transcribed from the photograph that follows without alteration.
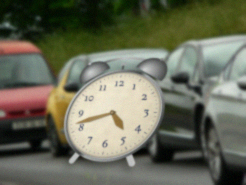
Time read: 4:42
